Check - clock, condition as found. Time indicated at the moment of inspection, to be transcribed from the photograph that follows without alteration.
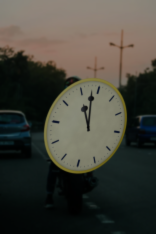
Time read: 10:58
